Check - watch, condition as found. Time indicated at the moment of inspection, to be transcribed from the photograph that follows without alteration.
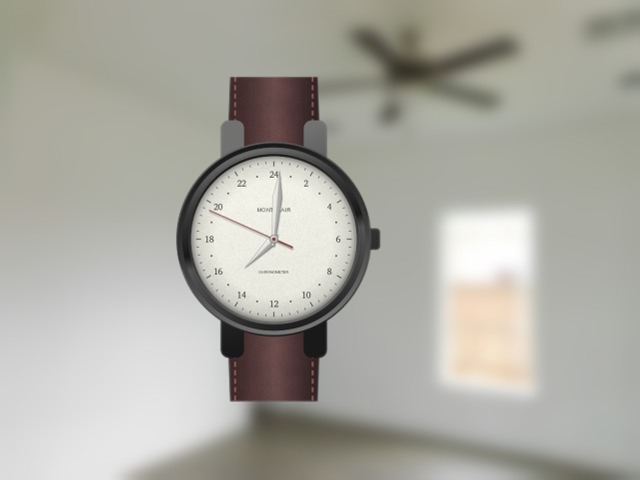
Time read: 15:00:49
